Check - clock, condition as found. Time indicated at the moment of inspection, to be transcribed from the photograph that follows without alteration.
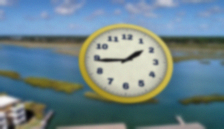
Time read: 1:44
